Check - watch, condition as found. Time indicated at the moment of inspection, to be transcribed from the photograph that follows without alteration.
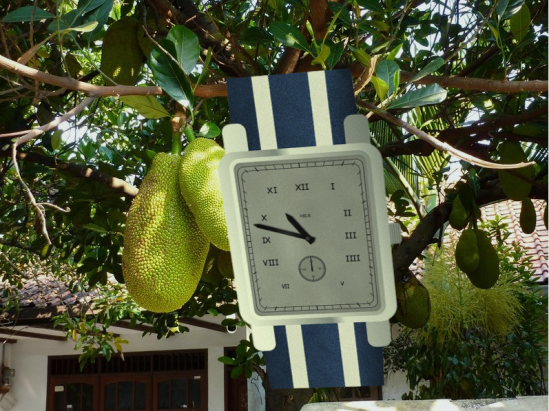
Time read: 10:48
